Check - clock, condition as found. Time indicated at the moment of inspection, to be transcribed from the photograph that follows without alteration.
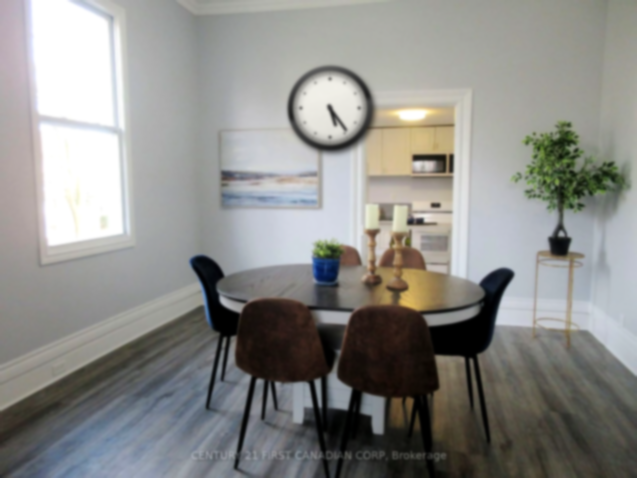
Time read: 5:24
